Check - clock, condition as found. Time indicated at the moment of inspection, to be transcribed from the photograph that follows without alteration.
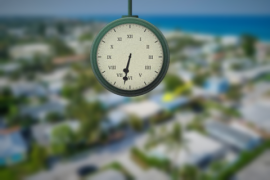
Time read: 6:32
